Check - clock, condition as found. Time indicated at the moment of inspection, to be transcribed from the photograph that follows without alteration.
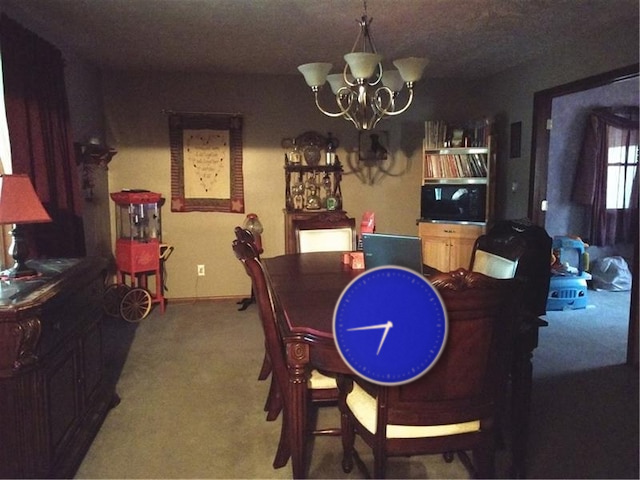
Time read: 6:44
